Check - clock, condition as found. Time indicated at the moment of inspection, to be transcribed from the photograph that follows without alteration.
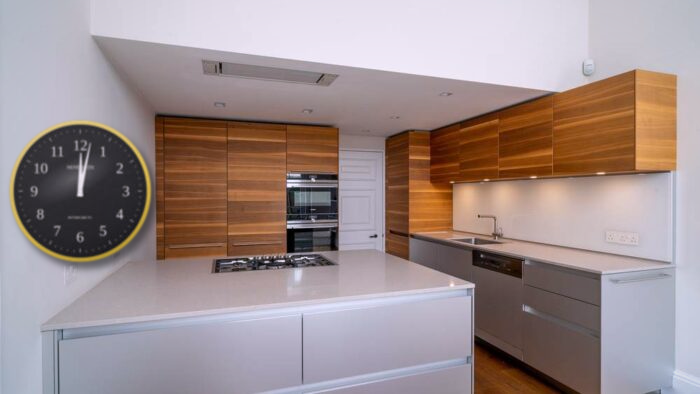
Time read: 12:02
